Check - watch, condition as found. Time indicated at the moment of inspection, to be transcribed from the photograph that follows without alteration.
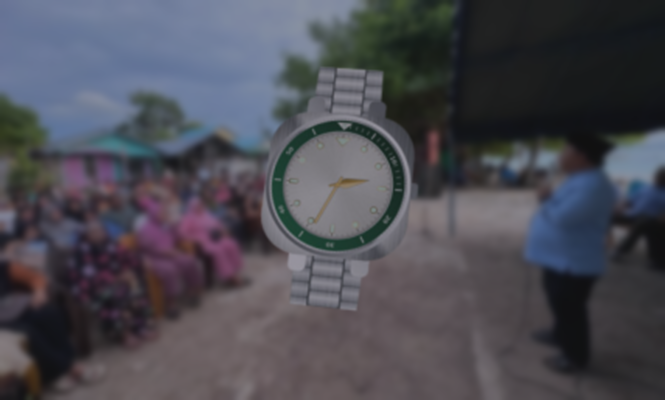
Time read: 2:34
